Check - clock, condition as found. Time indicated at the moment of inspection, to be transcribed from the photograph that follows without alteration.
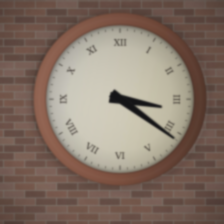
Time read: 3:21
